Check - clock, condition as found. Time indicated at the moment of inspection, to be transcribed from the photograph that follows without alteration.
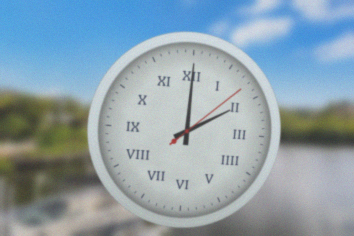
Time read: 2:00:08
